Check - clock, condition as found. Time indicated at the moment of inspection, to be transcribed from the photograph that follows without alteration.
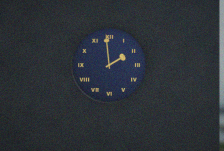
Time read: 1:59
